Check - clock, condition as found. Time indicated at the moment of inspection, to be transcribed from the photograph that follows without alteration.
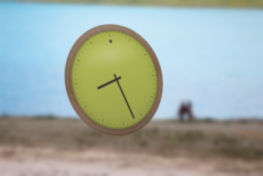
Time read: 8:27
